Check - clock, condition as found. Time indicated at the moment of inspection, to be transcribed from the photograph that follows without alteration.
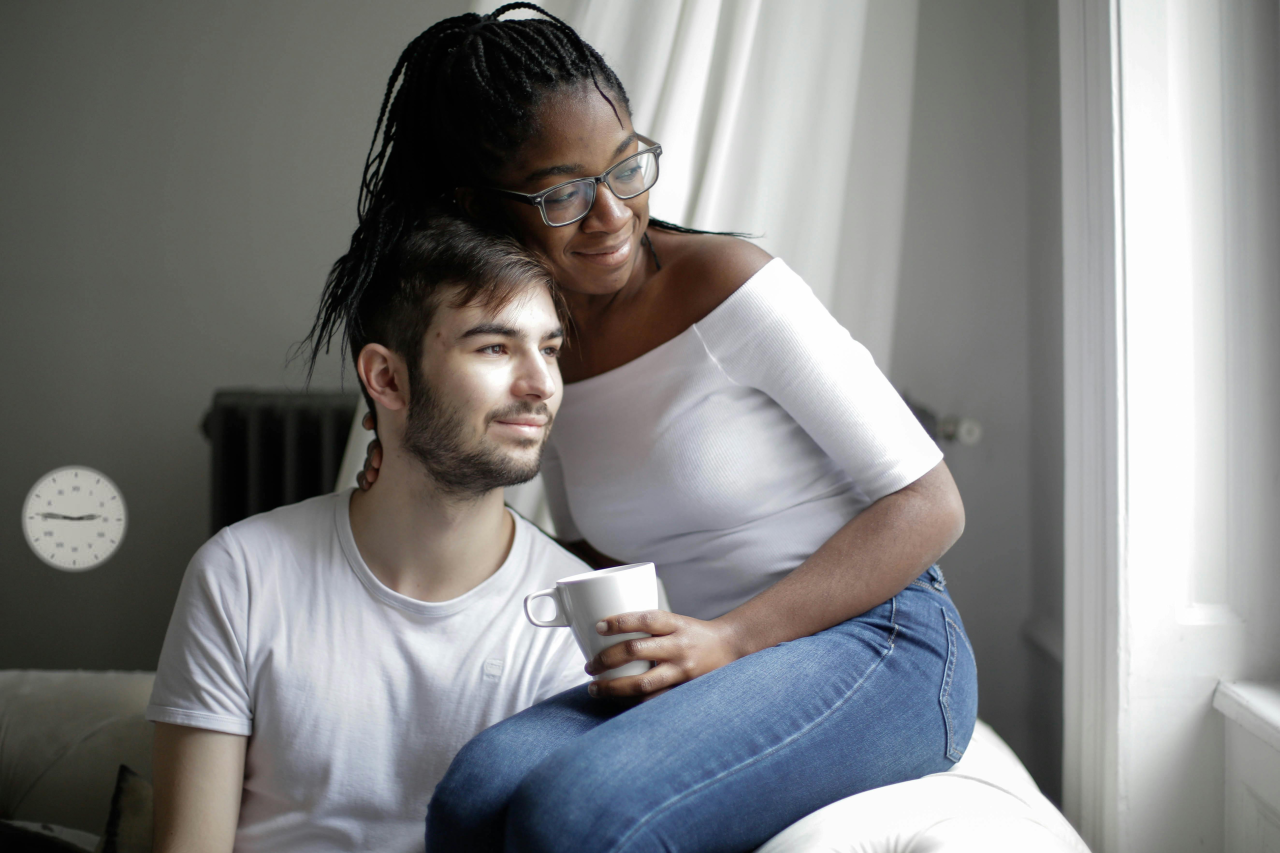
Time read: 2:46
